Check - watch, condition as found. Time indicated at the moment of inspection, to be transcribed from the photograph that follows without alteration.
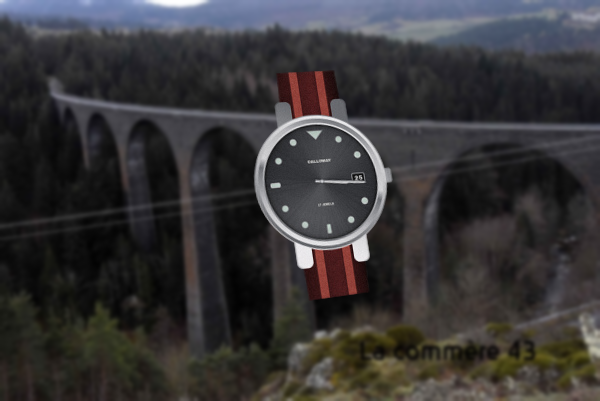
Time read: 3:16
